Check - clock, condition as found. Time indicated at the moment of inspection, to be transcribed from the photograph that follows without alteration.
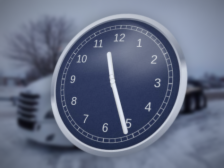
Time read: 11:26
